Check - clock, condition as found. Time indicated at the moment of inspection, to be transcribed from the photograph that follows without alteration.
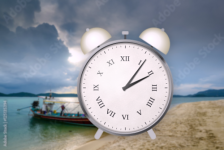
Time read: 2:06
